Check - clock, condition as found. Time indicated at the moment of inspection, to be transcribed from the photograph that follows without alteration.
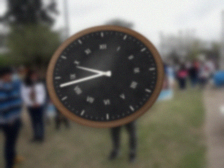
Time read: 9:43
